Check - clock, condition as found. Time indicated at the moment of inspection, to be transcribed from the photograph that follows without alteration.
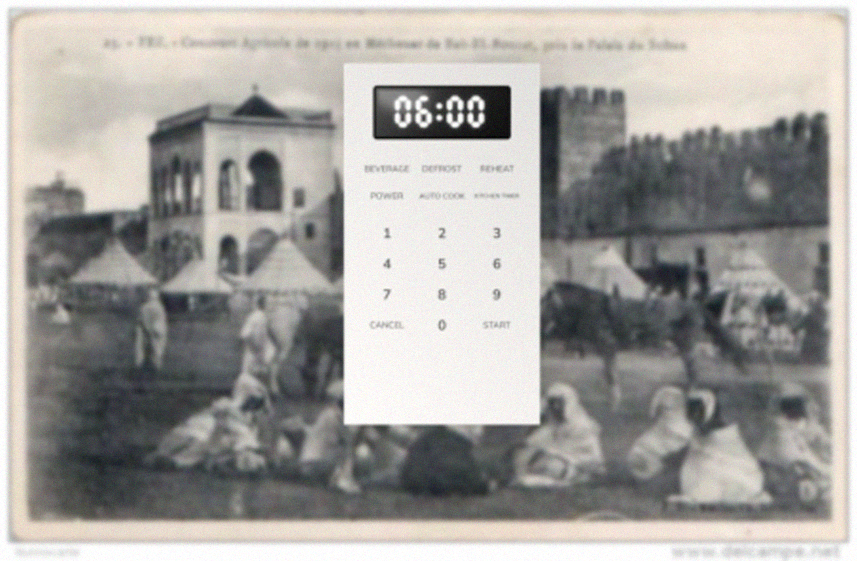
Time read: 6:00
